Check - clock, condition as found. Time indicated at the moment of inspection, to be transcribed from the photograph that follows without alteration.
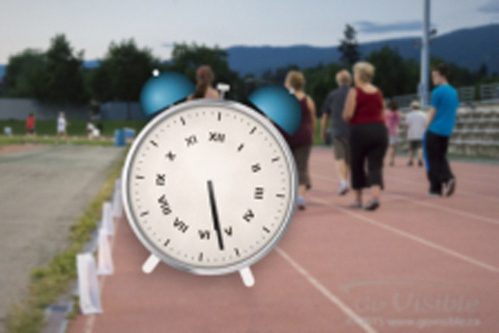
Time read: 5:27
